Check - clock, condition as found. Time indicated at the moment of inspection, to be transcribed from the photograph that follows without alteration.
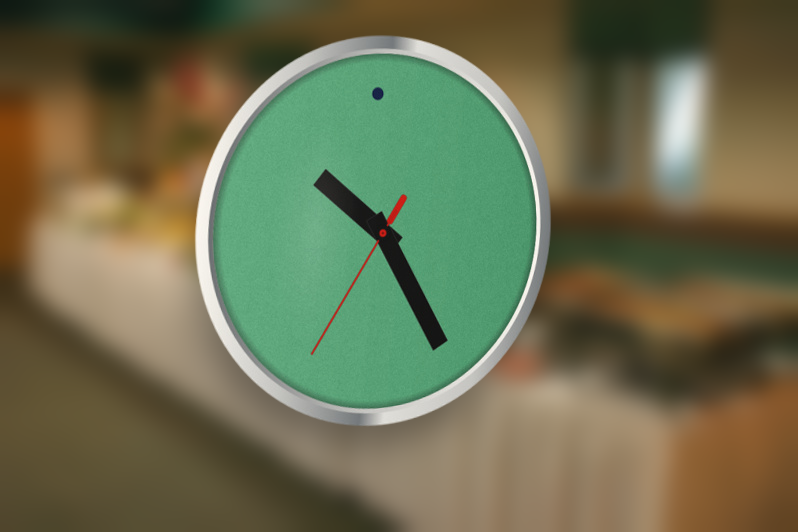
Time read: 10:25:36
